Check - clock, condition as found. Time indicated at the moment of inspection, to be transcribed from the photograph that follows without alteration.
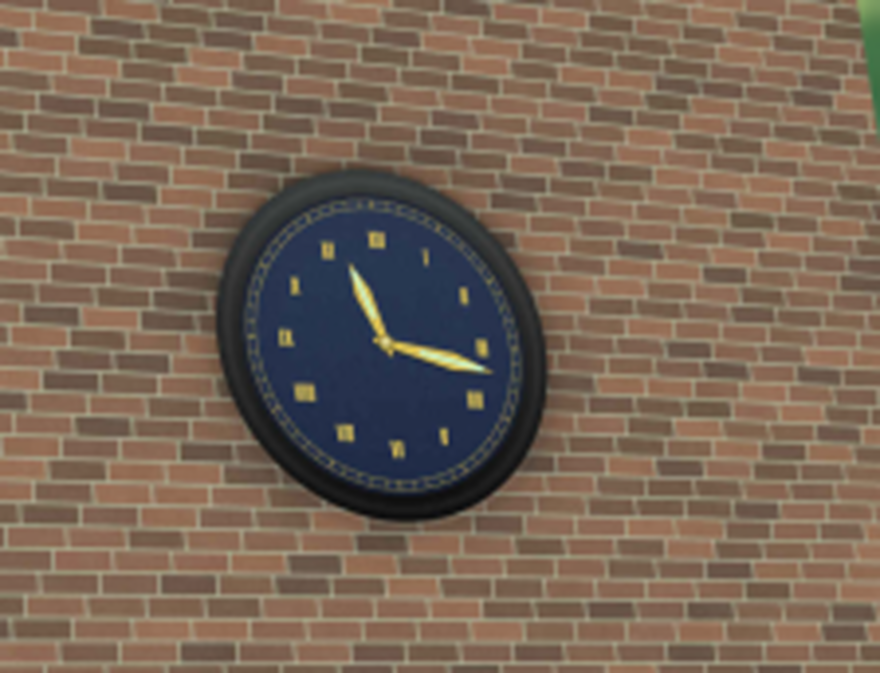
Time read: 11:17
